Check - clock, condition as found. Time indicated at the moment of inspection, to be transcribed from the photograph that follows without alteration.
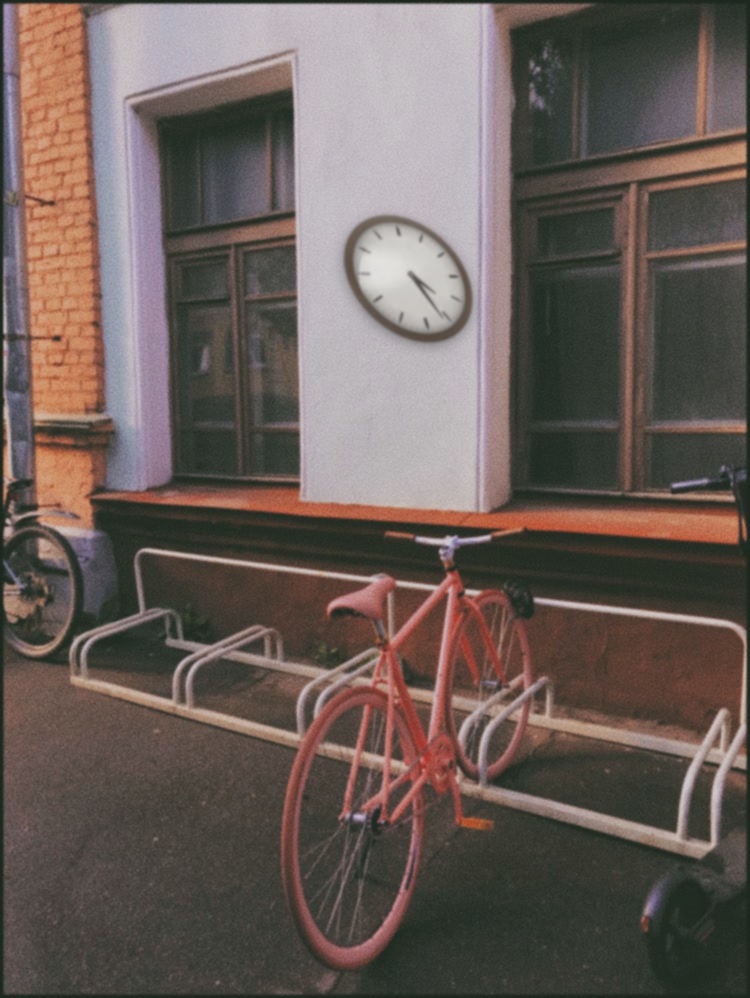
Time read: 4:26
